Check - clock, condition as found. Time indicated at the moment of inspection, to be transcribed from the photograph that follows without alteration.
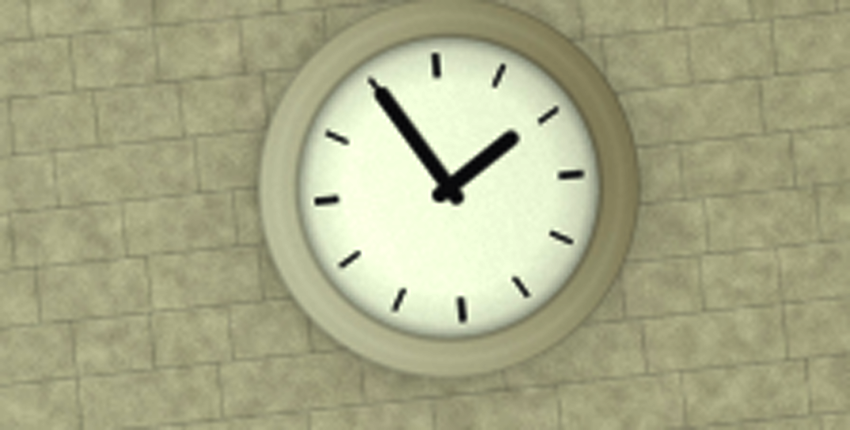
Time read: 1:55
